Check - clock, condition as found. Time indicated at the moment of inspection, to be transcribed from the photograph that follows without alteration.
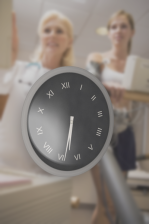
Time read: 6:34
